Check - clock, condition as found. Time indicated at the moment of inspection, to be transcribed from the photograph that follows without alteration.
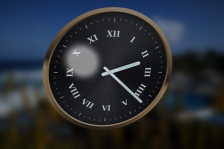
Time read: 2:22
